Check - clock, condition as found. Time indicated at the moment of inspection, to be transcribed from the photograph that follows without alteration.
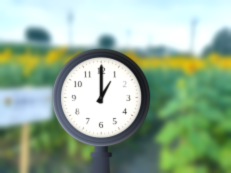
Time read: 1:00
